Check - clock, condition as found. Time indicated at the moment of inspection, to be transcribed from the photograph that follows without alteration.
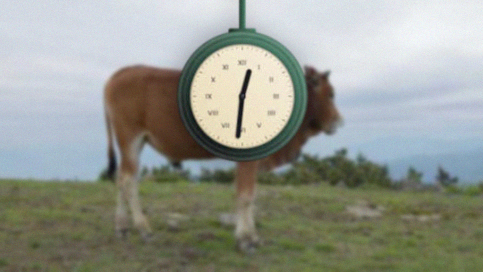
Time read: 12:31
